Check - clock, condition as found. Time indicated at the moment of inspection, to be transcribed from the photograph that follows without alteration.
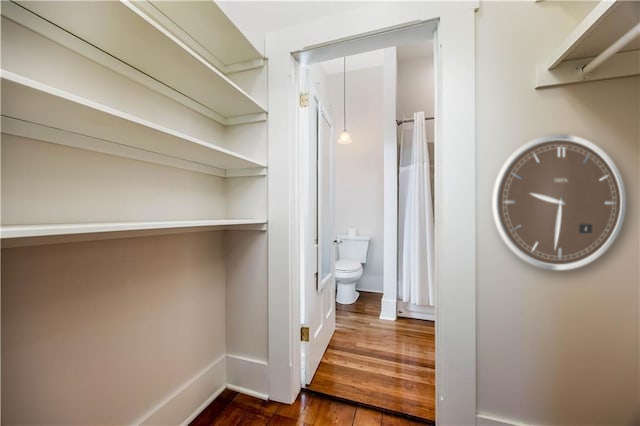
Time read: 9:31
